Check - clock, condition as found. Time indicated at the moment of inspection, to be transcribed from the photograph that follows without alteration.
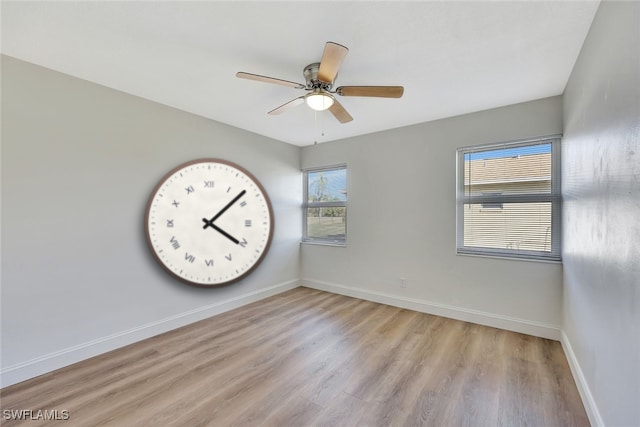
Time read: 4:08
